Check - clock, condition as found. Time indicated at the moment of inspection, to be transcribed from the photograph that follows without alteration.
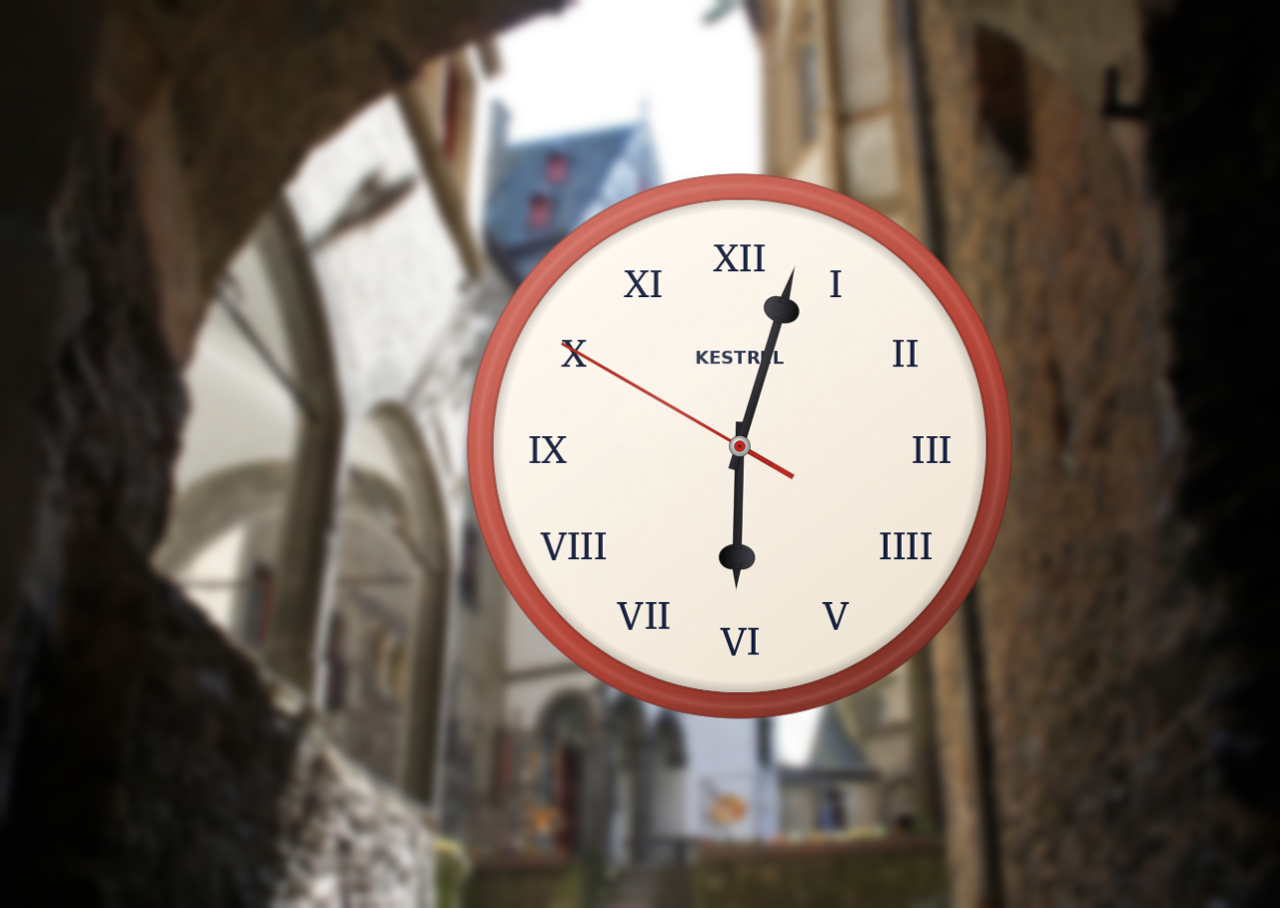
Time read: 6:02:50
